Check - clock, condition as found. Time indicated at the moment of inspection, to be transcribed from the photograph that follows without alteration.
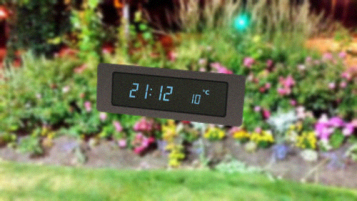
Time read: 21:12
